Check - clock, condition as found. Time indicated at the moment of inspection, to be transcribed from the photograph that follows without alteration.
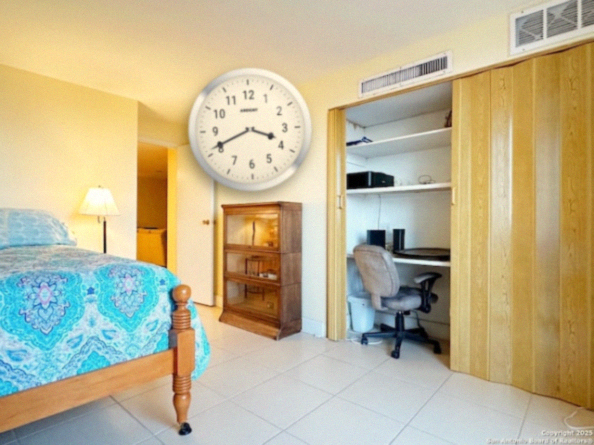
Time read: 3:41
